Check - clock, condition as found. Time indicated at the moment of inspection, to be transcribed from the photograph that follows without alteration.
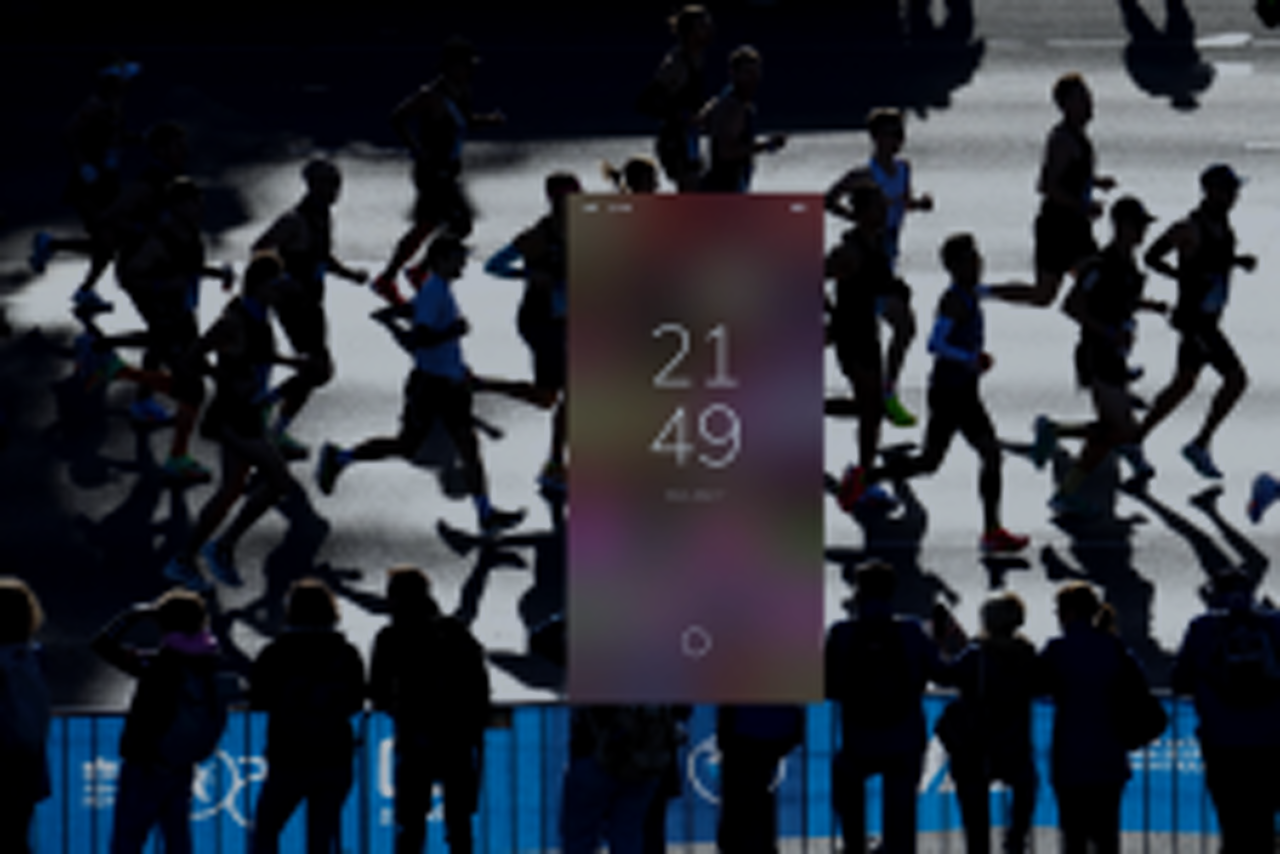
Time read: 21:49
